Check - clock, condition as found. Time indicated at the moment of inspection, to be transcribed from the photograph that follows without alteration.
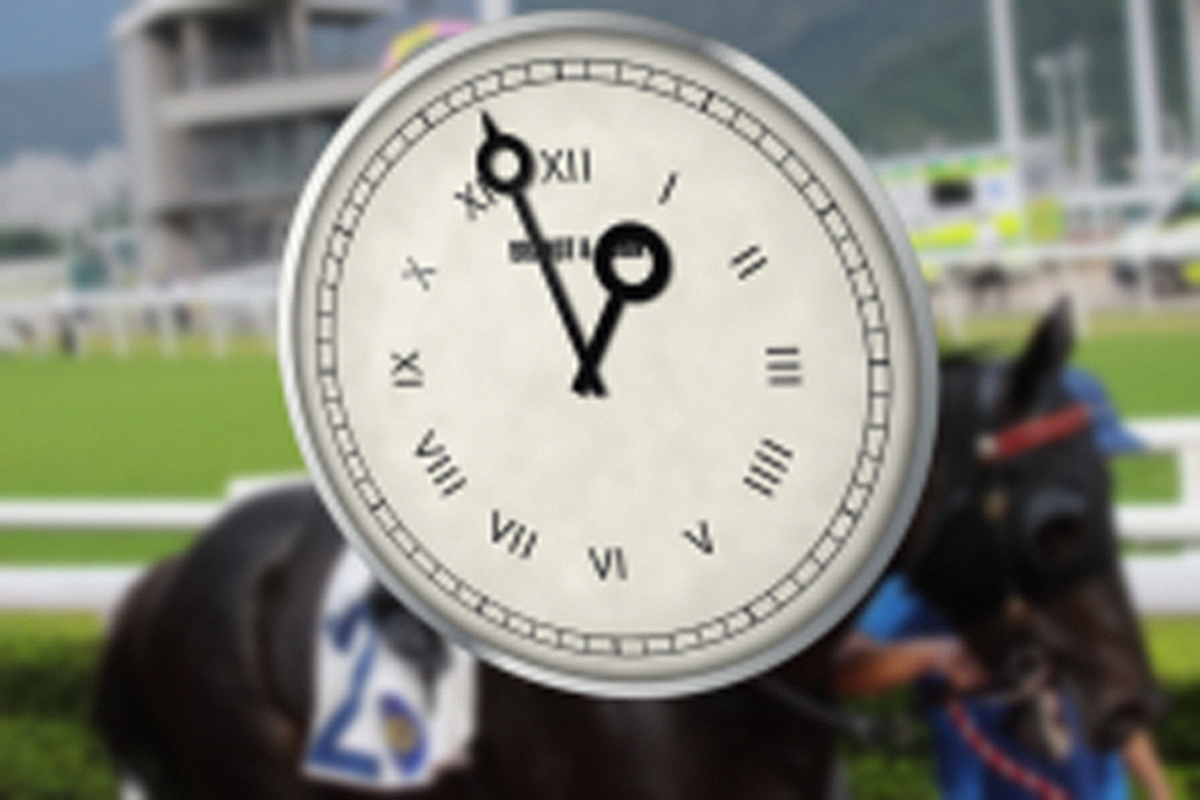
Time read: 12:57
